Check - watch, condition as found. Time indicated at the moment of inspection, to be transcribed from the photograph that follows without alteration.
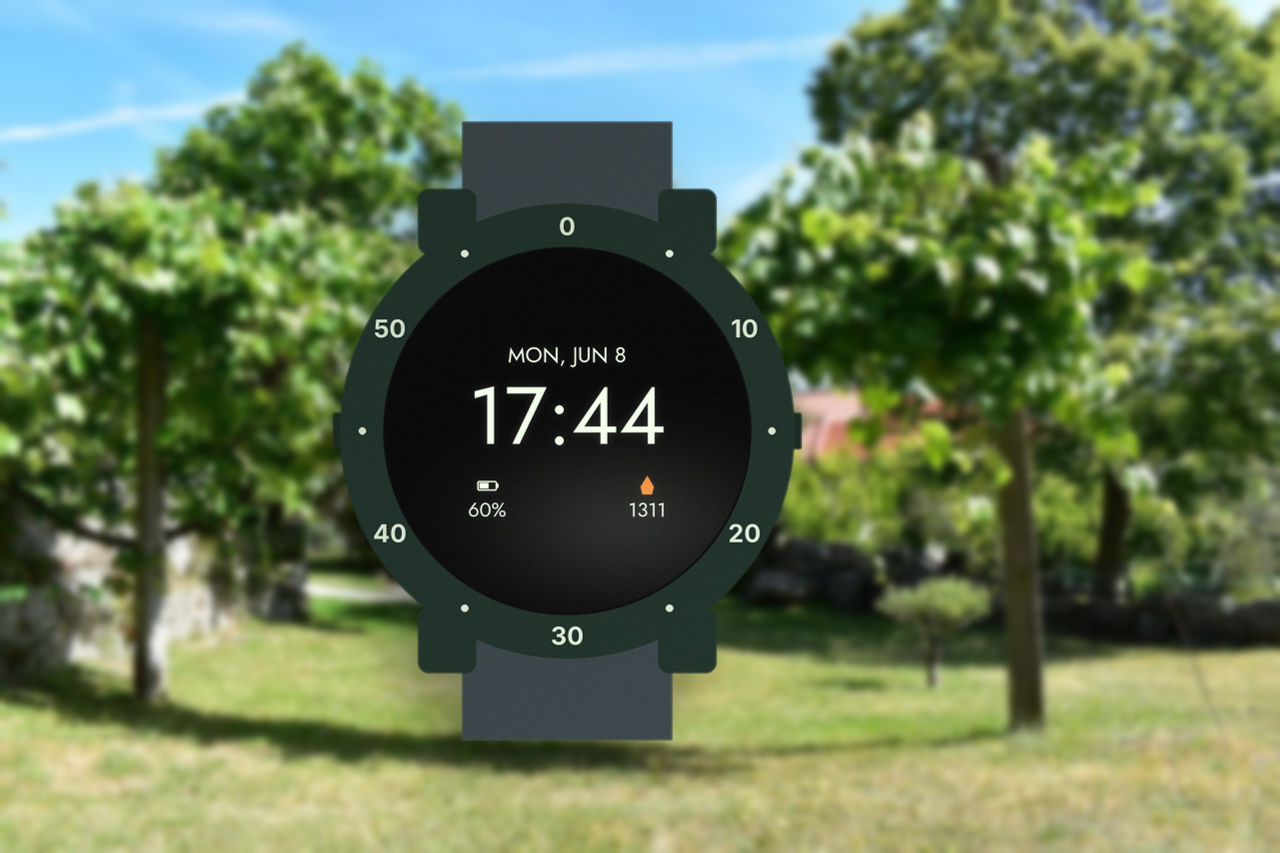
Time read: 17:44
